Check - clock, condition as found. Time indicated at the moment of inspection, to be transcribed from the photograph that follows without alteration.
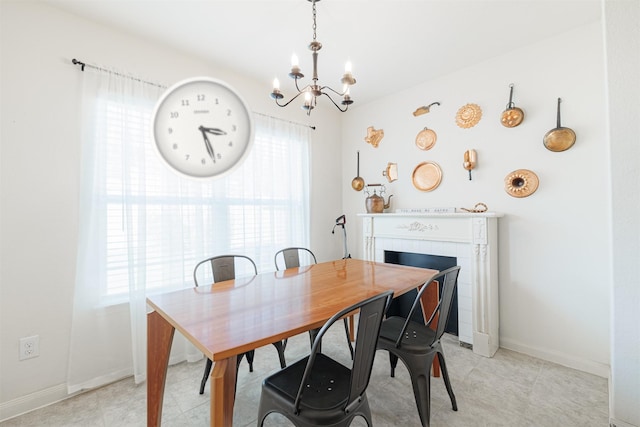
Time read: 3:27
